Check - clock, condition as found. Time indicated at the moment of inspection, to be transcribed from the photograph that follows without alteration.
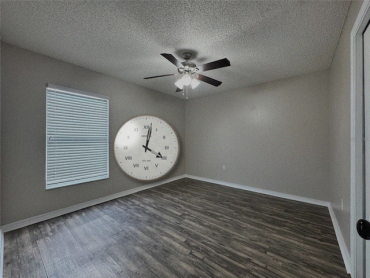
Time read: 4:02
